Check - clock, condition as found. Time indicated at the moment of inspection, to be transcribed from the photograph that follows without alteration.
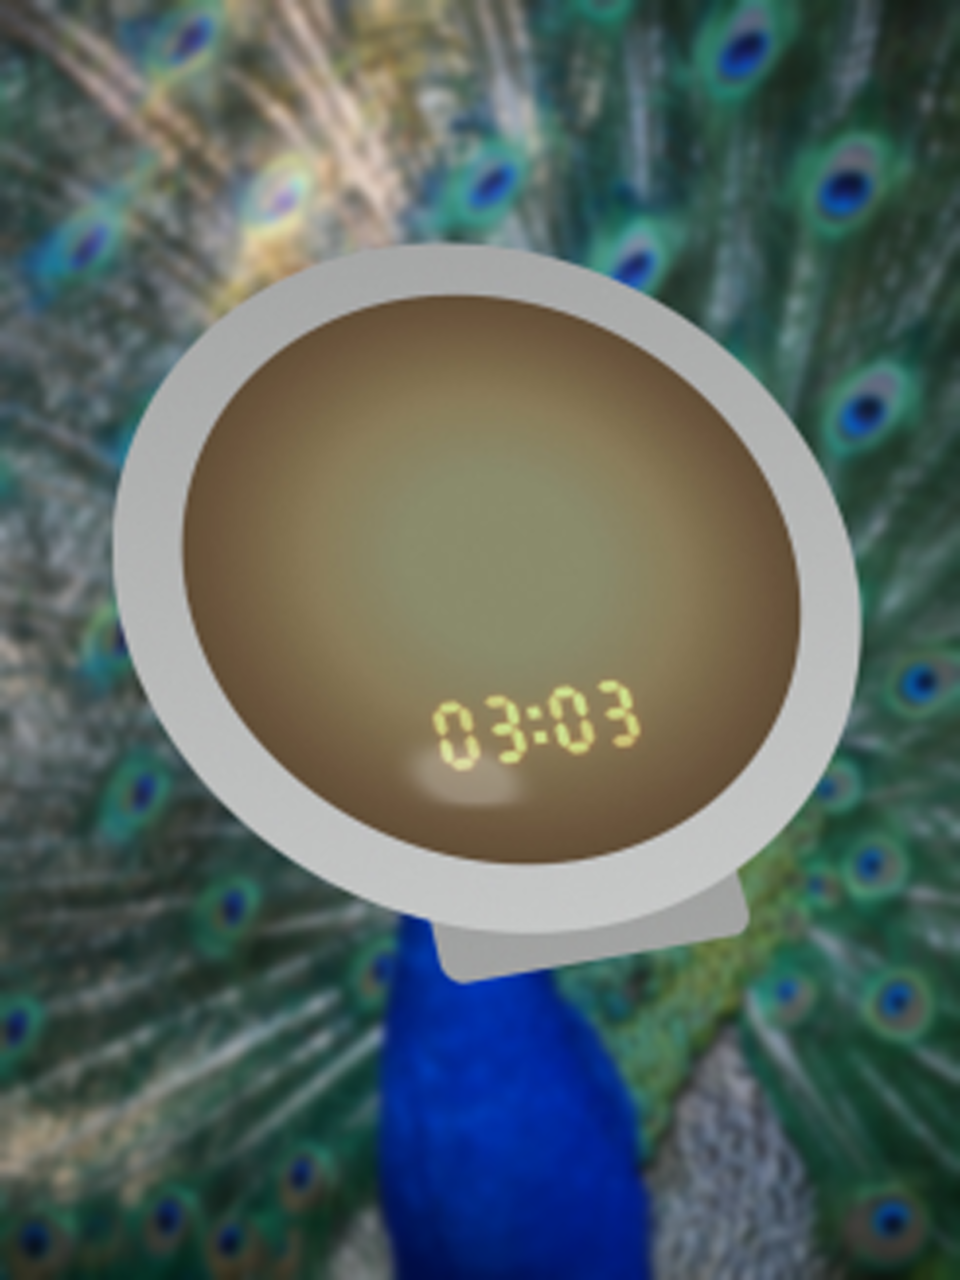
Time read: 3:03
